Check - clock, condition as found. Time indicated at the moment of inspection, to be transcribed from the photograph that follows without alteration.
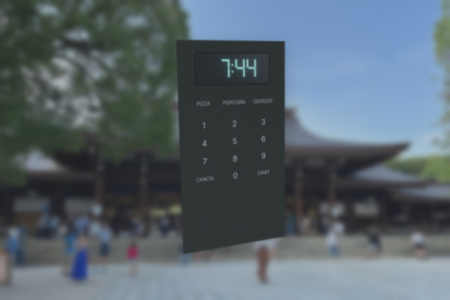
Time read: 7:44
